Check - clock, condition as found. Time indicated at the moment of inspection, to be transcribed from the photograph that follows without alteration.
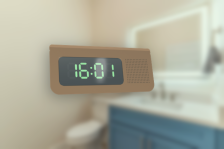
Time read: 16:01
